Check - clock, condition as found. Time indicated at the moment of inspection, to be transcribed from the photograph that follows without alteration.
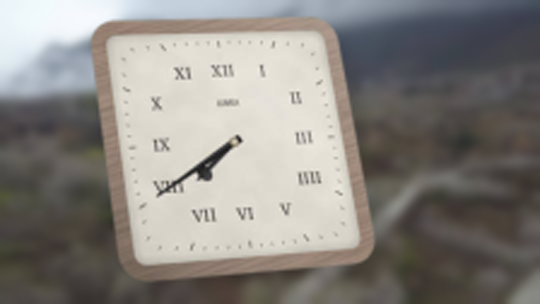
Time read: 7:40
